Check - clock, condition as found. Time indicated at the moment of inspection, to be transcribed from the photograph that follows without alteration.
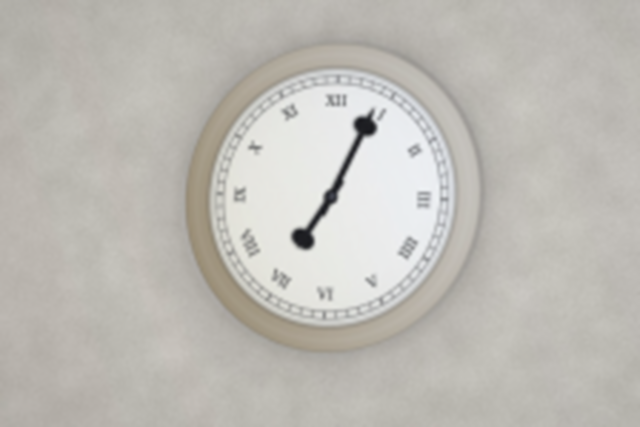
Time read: 7:04
